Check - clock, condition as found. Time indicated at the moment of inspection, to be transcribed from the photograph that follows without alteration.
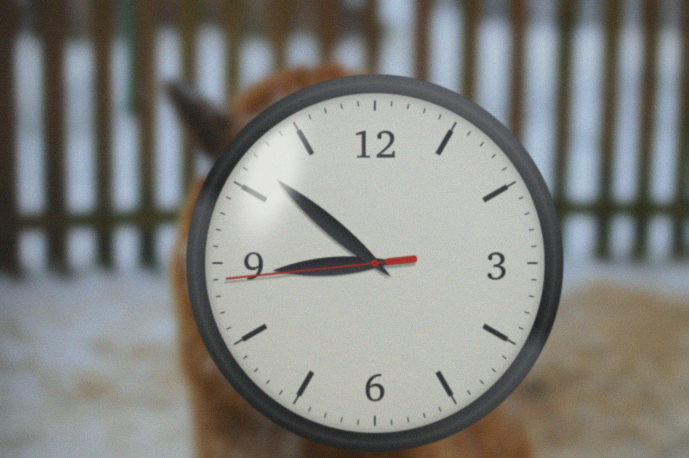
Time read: 8:51:44
